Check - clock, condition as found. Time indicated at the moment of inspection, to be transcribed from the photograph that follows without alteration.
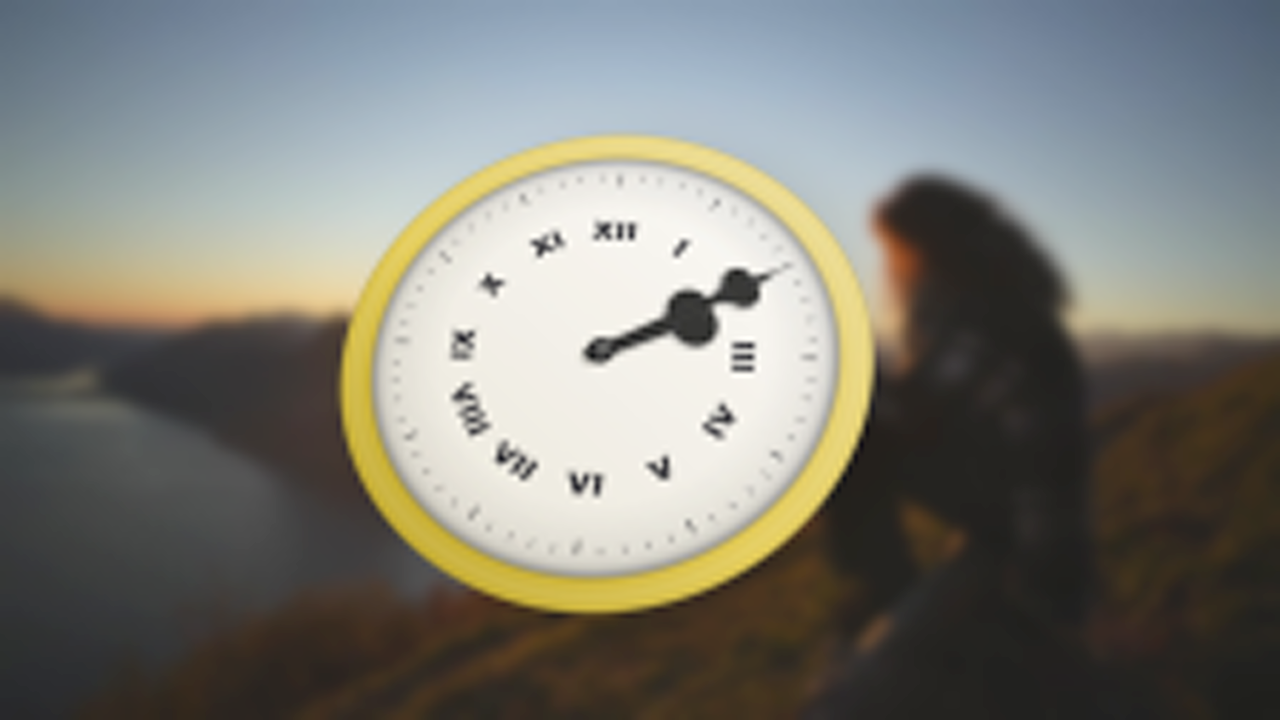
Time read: 2:10
